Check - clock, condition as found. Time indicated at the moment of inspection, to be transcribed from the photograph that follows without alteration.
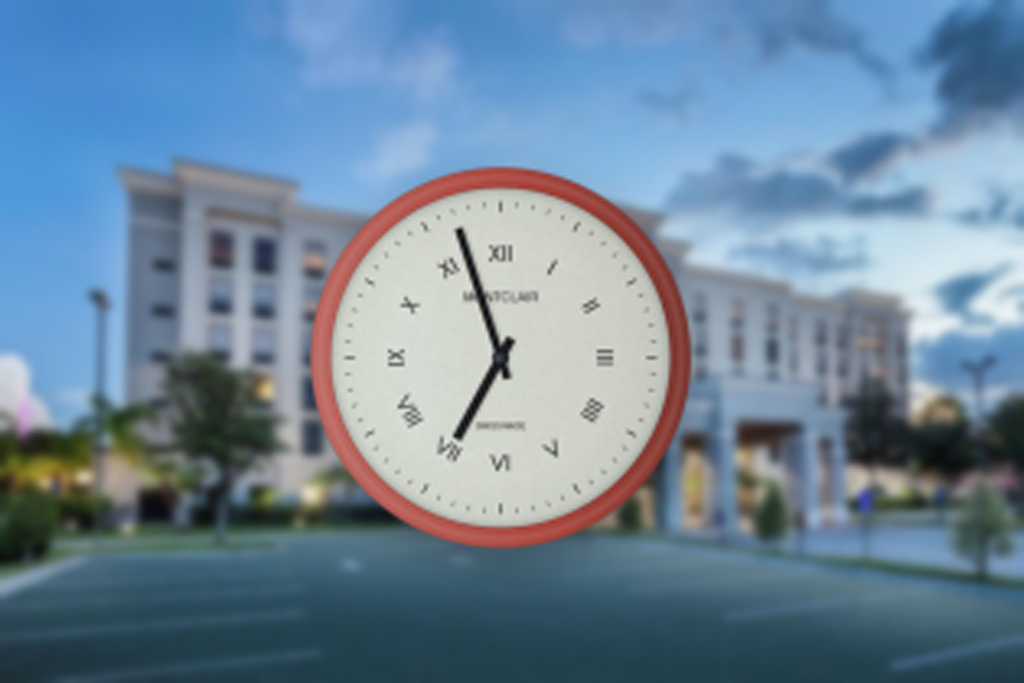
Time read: 6:57
